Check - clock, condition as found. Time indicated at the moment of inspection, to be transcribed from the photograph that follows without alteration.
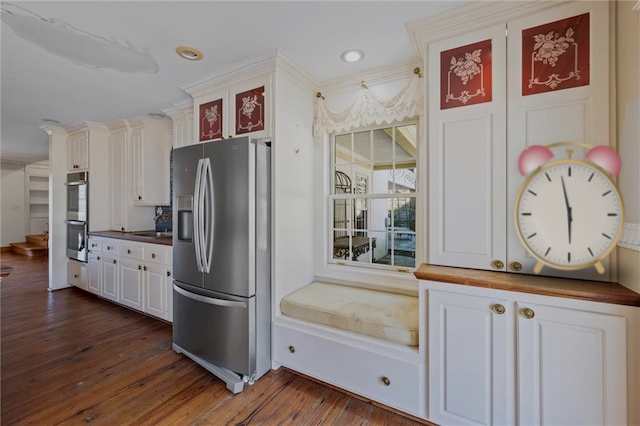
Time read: 5:58
